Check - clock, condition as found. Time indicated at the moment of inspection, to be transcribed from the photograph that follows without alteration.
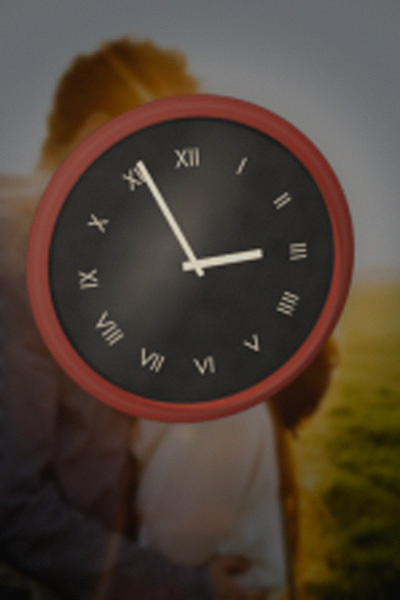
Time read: 2:56
